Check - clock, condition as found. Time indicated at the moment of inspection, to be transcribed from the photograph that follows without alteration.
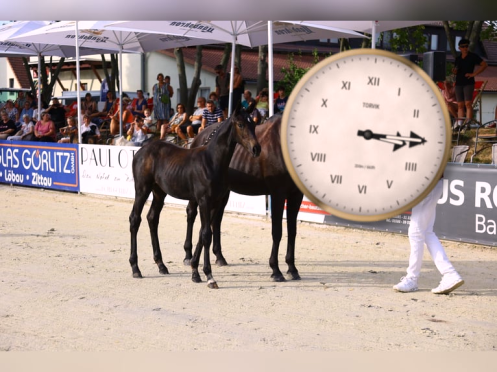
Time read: 3:15
